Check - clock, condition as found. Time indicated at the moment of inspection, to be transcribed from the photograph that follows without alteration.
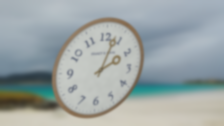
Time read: 2:03
